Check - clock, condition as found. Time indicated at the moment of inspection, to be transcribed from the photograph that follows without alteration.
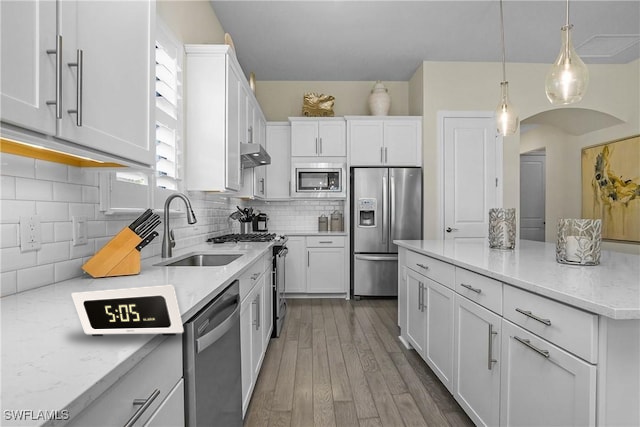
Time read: 5:05
